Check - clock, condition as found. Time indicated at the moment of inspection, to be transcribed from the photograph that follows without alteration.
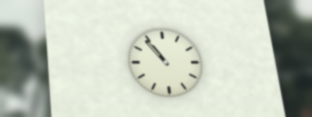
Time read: 10:54
